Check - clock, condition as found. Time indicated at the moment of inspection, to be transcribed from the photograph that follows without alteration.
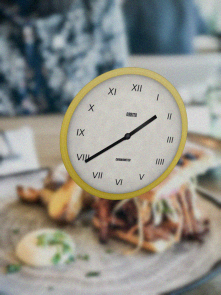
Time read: 1:39
